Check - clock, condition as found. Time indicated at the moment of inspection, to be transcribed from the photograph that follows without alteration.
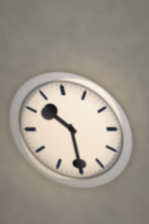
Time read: 10:30
